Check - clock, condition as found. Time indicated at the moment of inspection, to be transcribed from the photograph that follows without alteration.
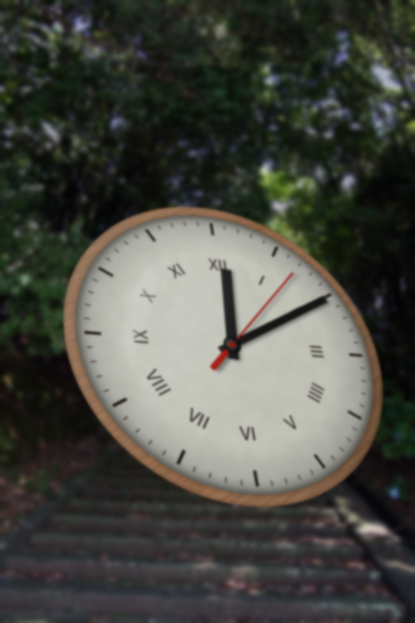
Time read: 12:10:07
